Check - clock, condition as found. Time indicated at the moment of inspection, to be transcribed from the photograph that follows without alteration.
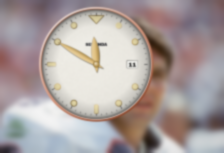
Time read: 11:50
